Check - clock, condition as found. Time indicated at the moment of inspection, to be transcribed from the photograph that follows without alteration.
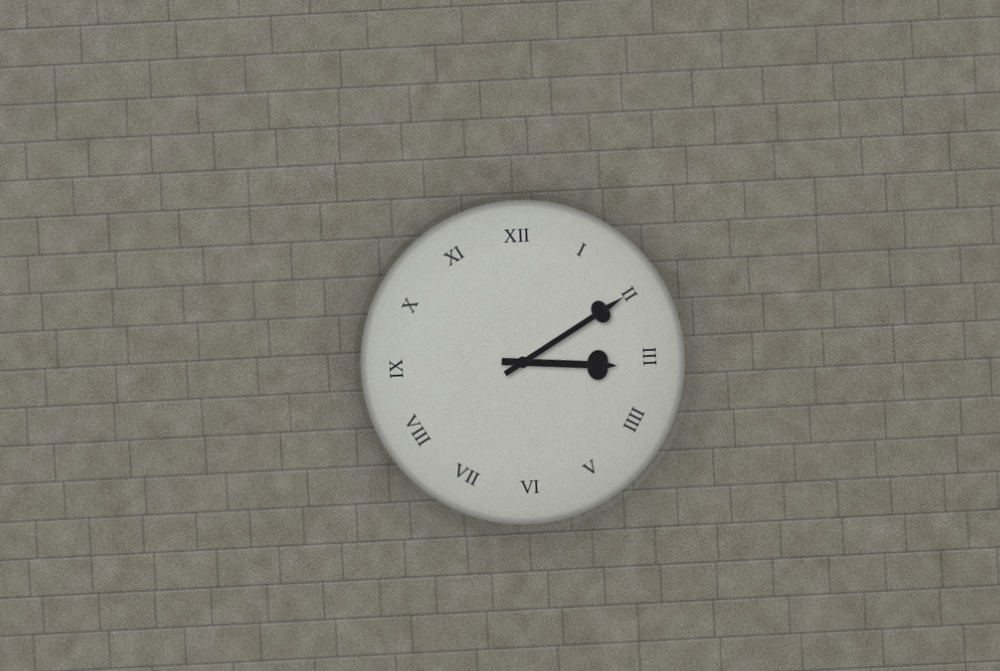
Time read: 3:10
